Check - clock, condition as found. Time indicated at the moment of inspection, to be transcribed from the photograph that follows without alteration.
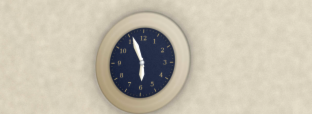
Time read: 5:56
